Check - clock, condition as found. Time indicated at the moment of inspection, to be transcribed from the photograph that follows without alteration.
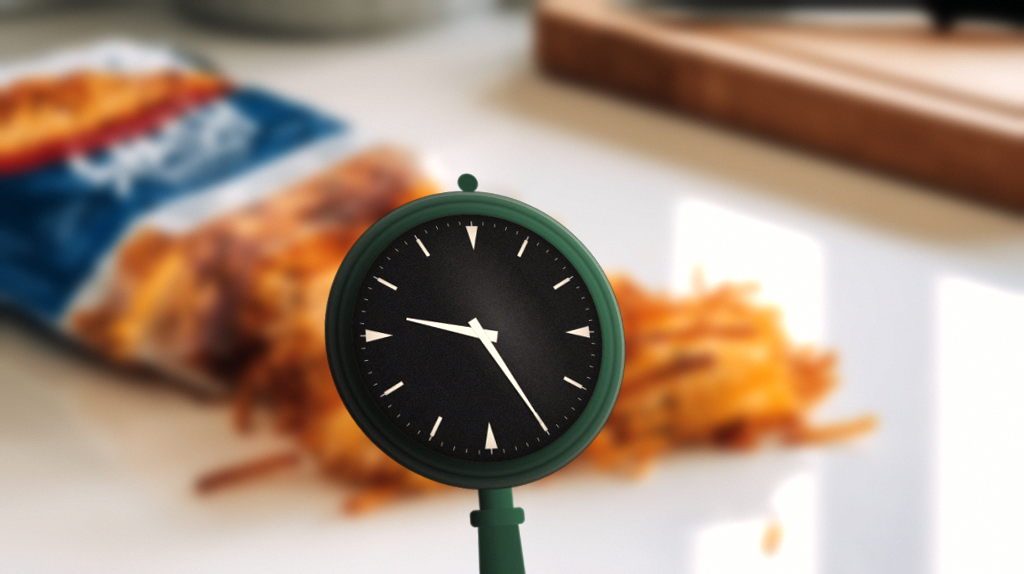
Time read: 9:25
